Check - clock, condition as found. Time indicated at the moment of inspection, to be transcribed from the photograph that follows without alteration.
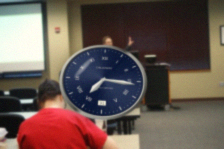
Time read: 7:16
